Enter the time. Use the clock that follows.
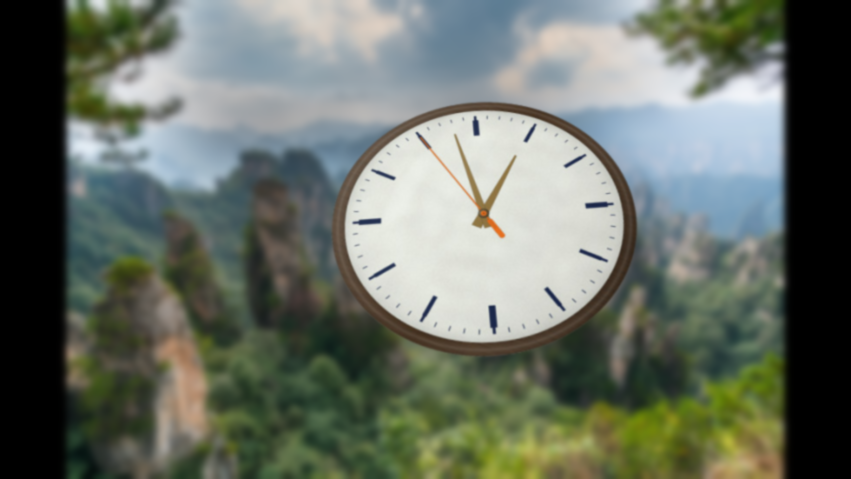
12:57:55
